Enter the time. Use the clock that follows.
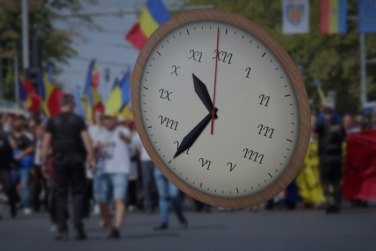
10:34:59
